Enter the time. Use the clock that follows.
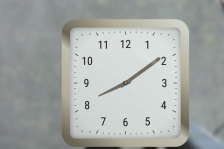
8:09
